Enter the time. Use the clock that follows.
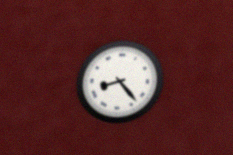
8:23
